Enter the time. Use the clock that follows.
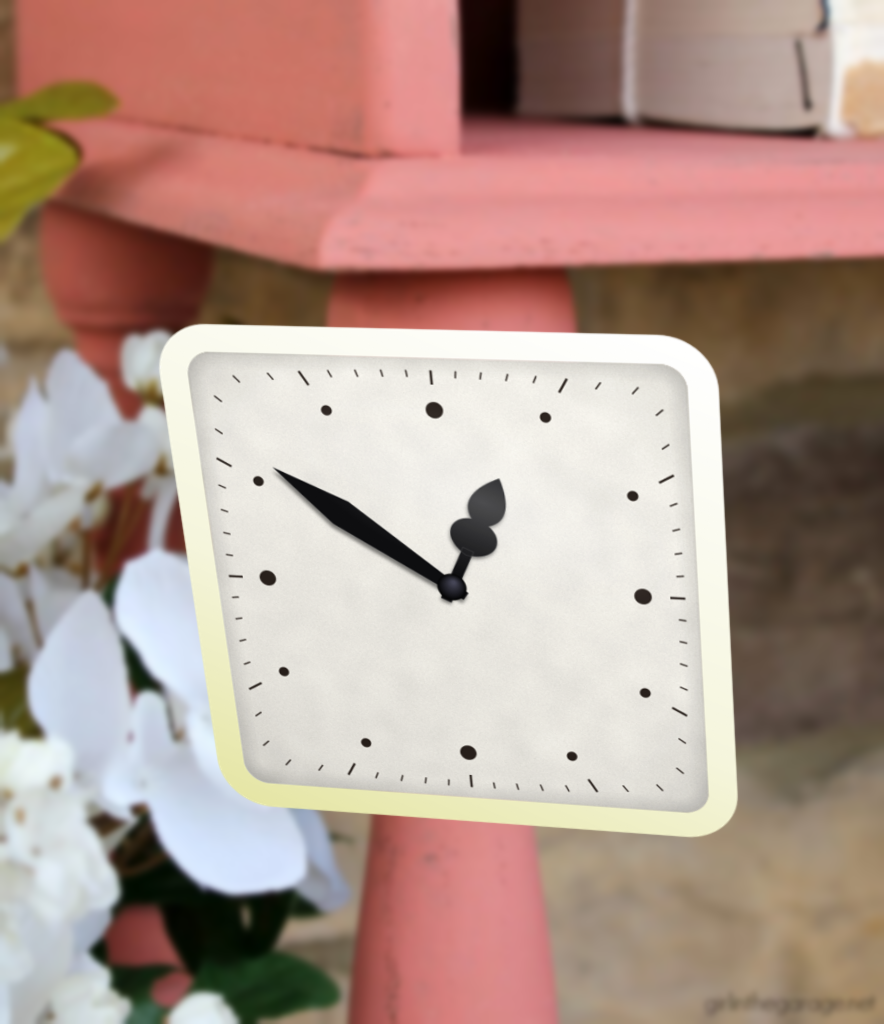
12:51
